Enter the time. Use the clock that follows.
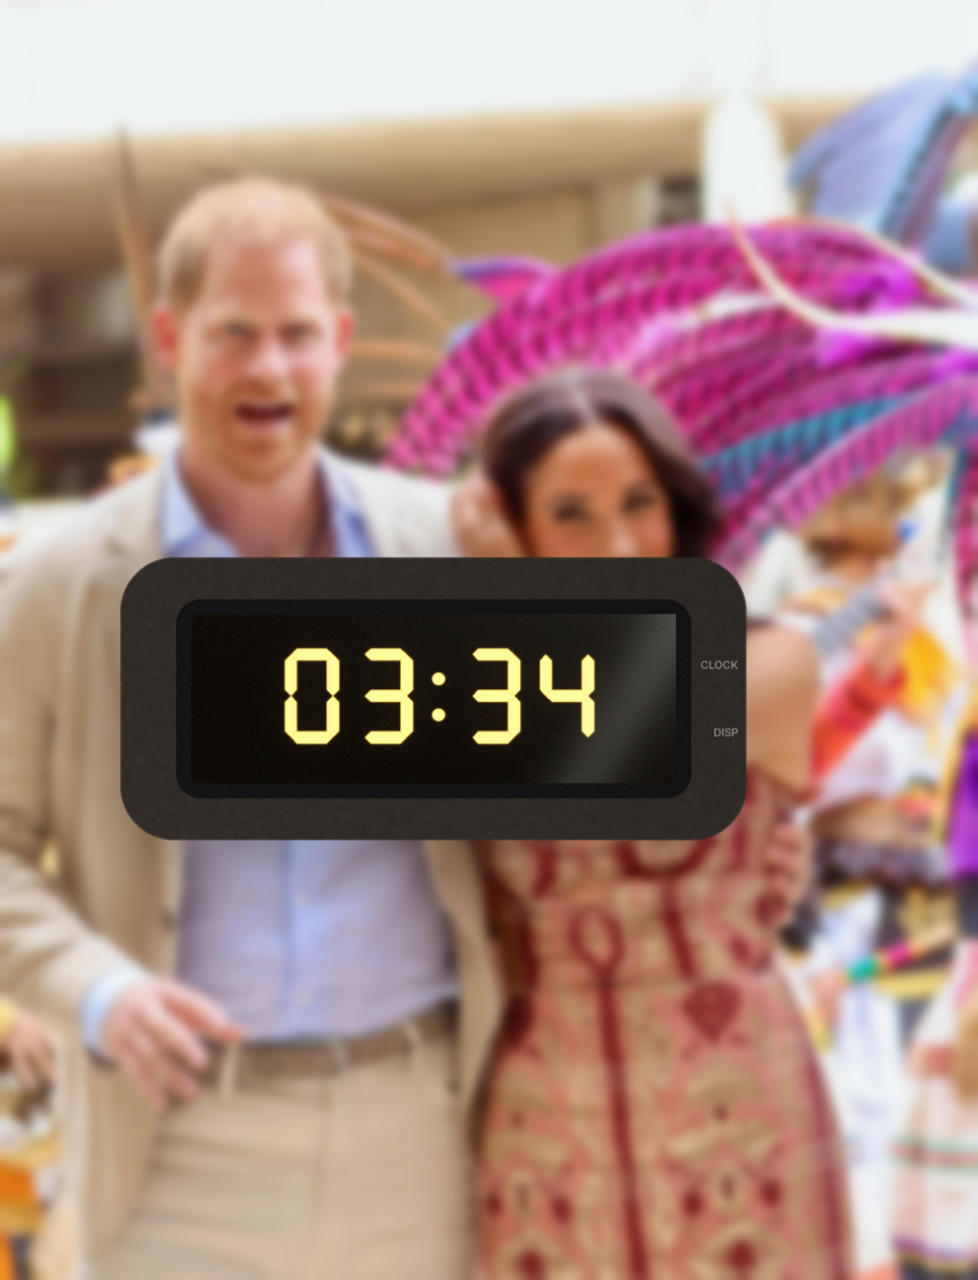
3:34
